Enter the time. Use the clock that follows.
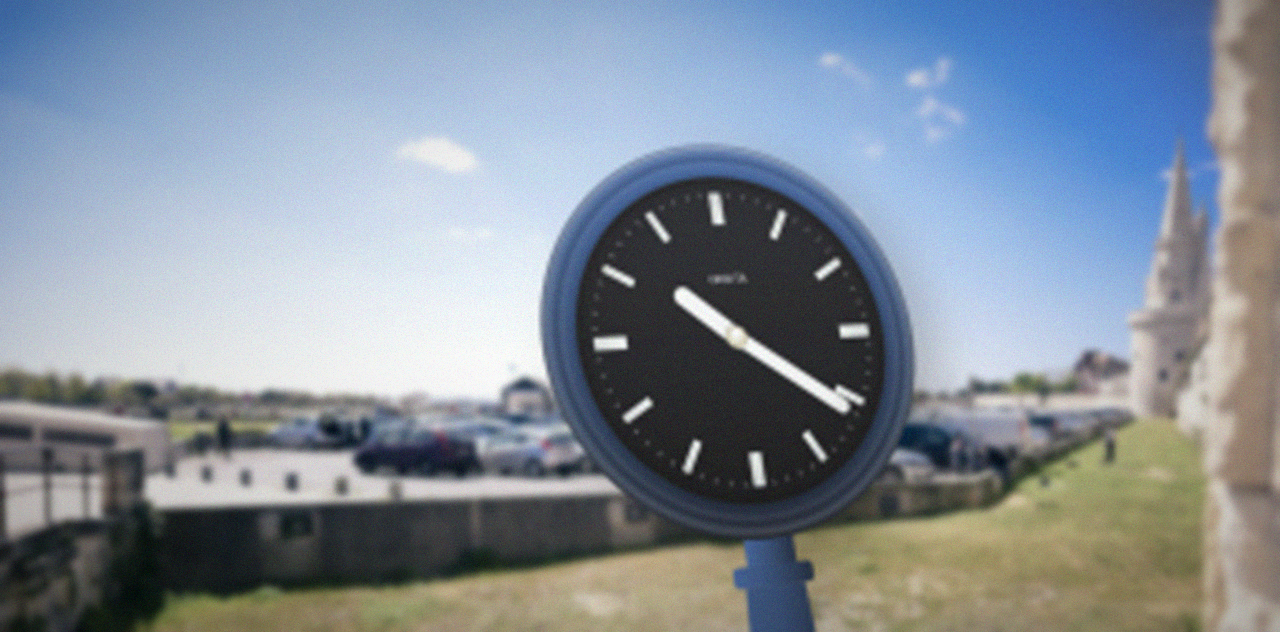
10:21
